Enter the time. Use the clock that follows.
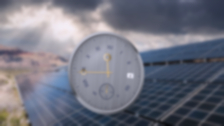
11:44
